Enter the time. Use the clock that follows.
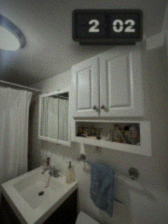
2:02
